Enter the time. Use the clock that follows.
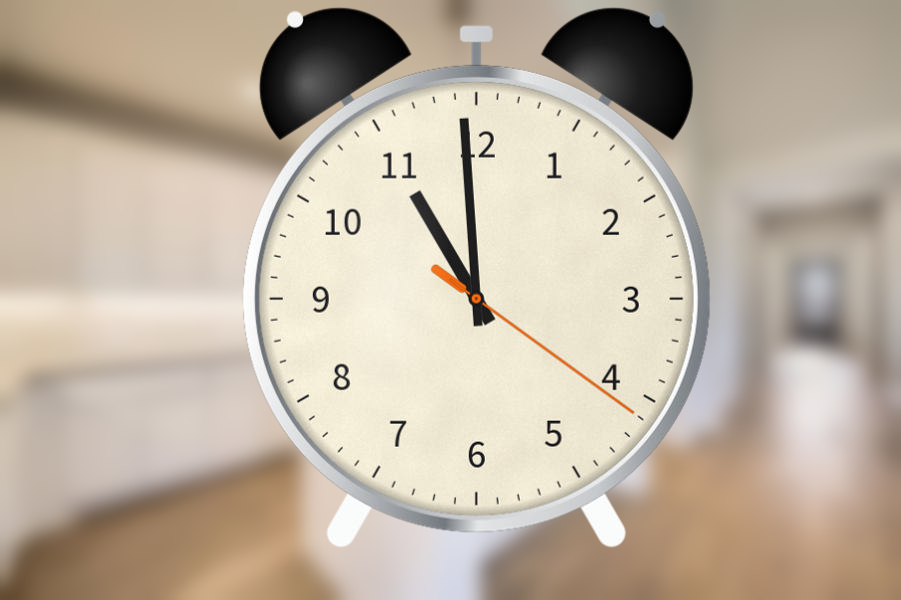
10:59:21
